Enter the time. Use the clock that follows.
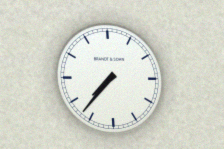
7:37
